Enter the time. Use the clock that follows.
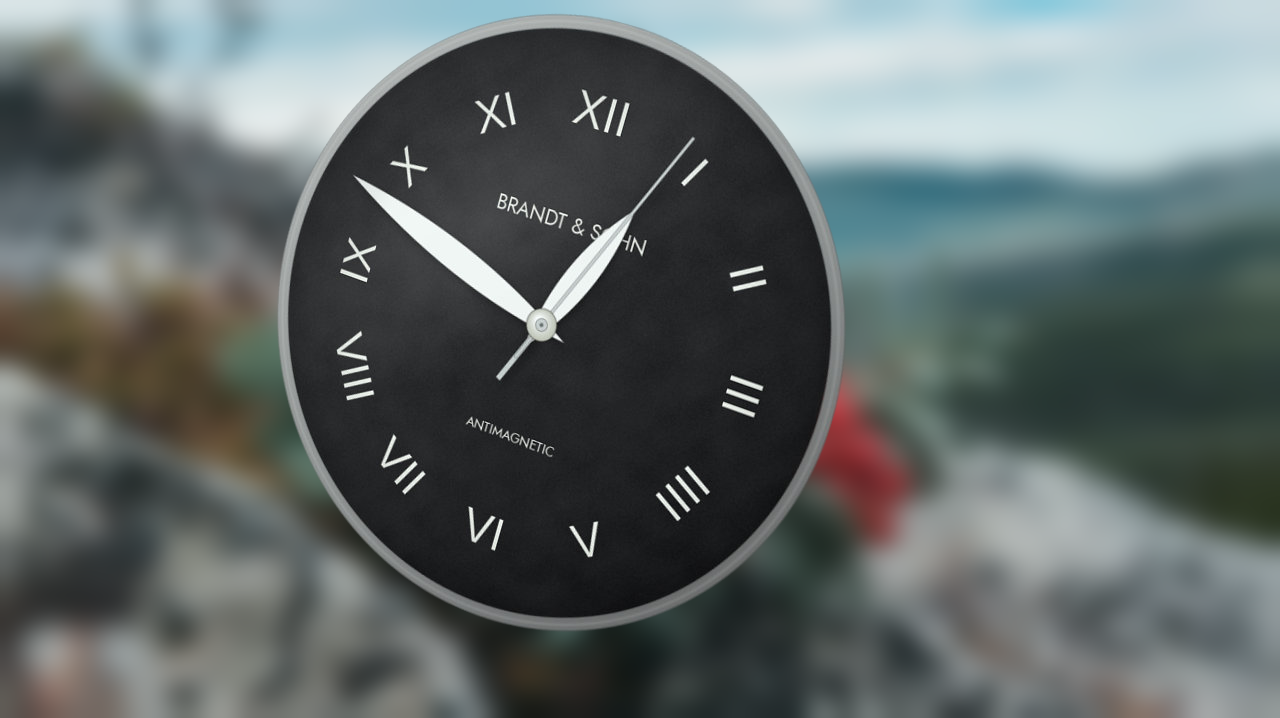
12:48:04
